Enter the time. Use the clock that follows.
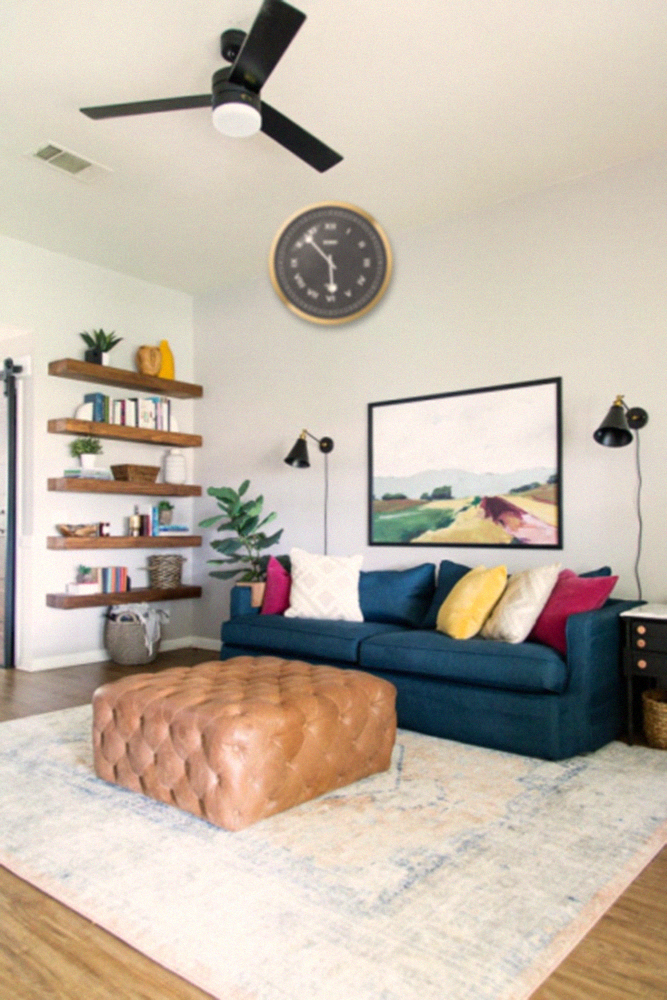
5:53
